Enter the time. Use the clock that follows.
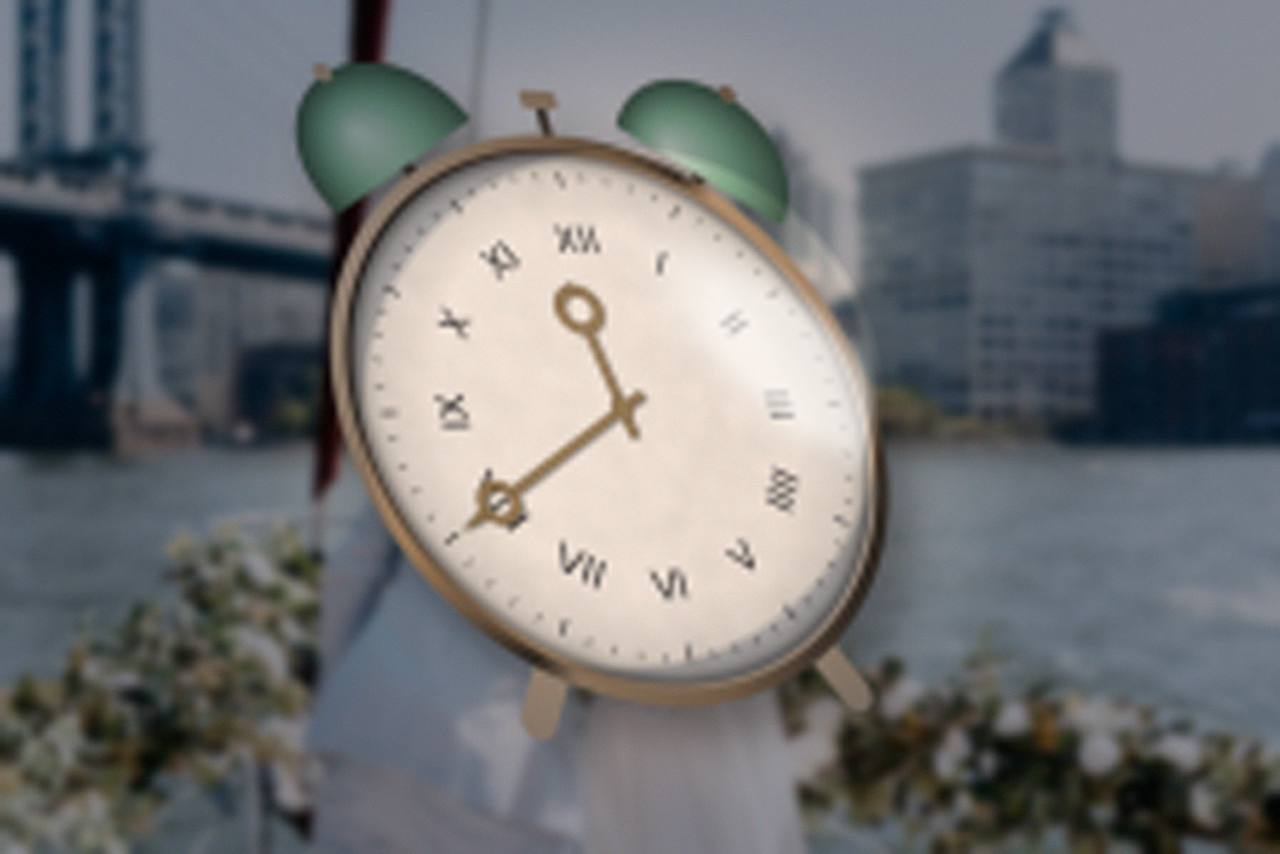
11:40
